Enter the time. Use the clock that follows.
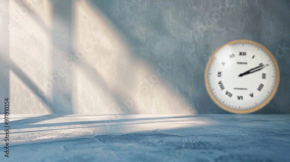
2:11
